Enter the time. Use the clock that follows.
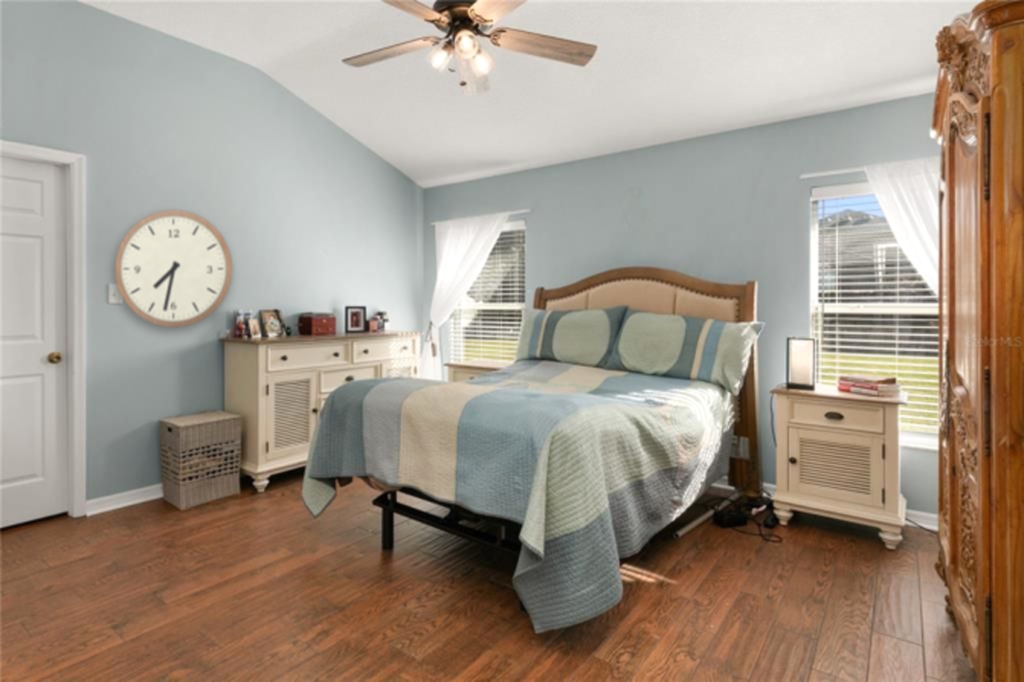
7:32
